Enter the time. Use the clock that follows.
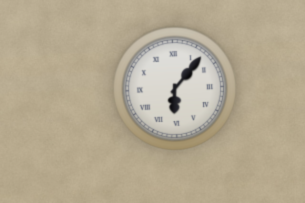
6:07
